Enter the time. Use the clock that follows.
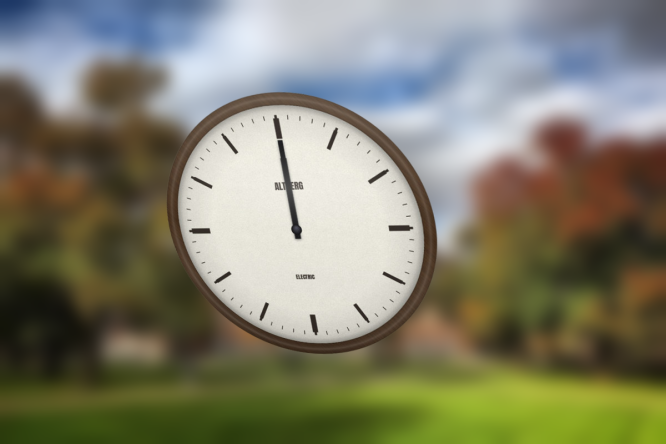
12:00
